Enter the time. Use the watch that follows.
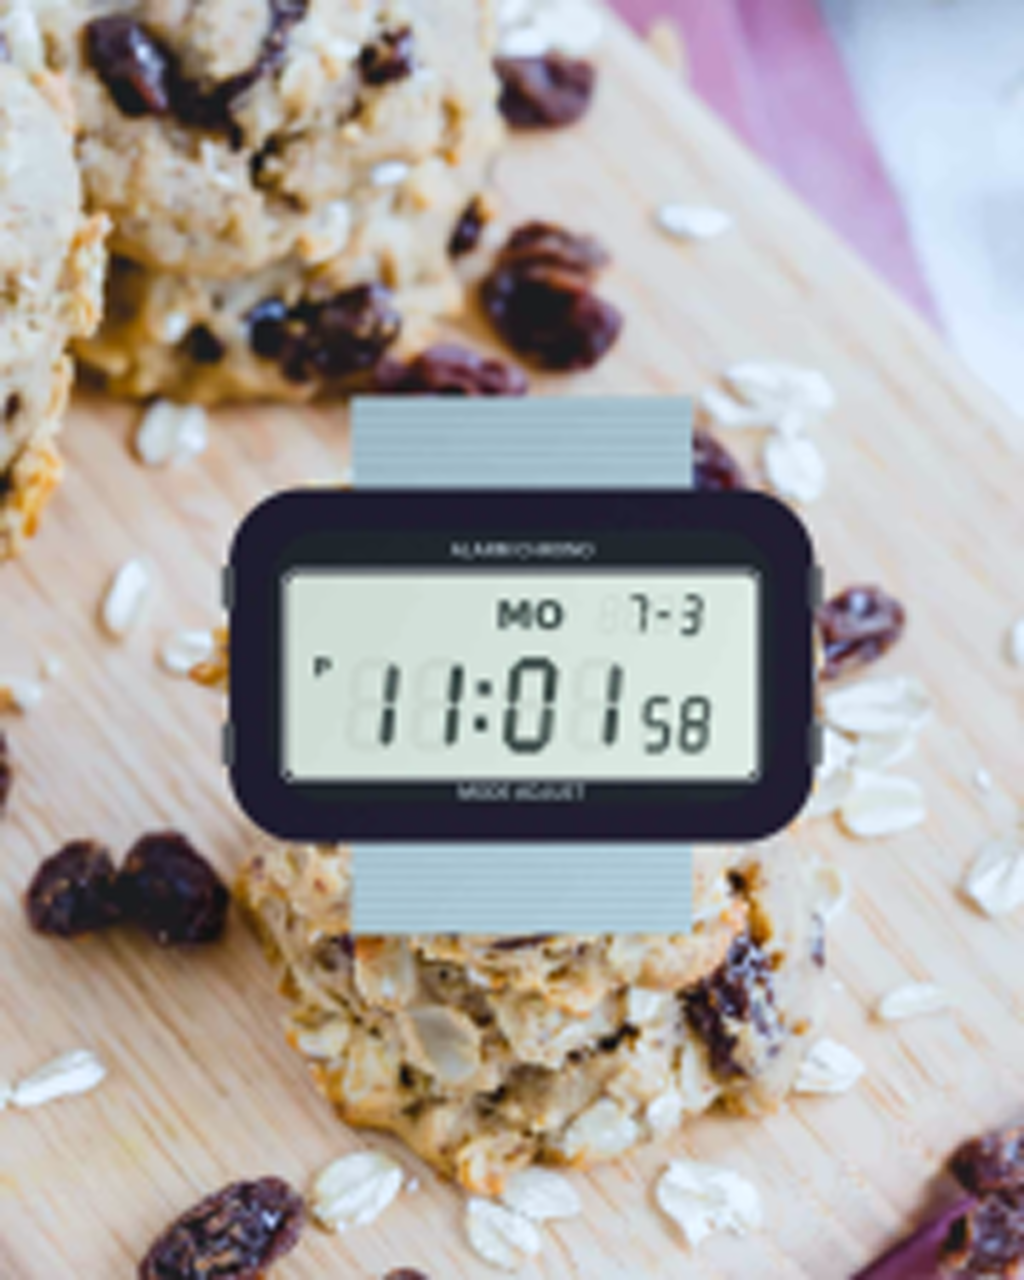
11:01:58
